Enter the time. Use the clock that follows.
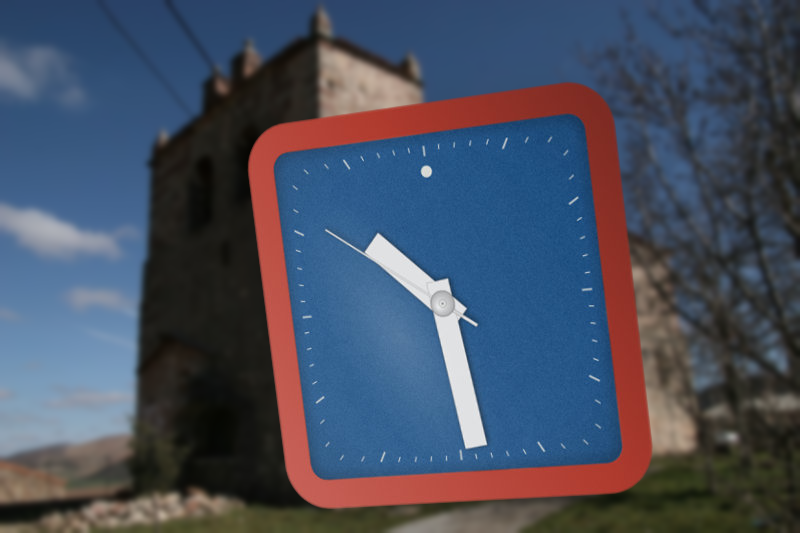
10:28:51
